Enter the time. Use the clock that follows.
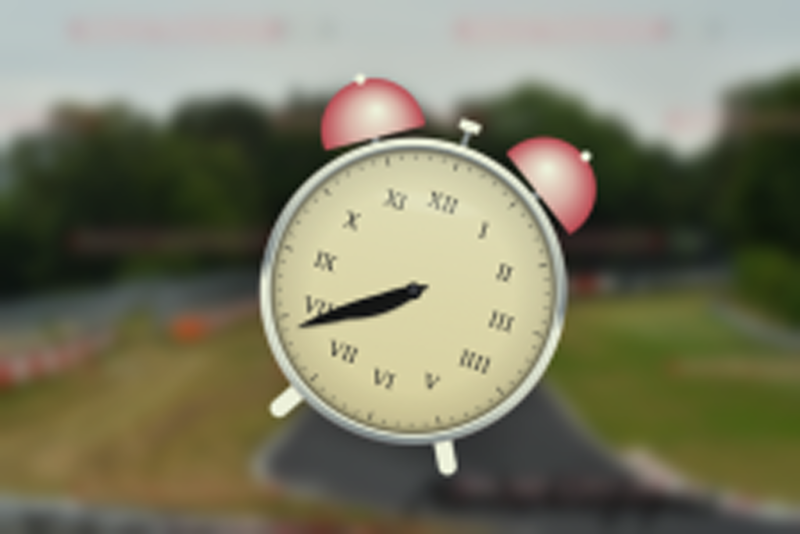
7:39
